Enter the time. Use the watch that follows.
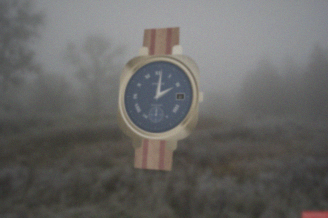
2:01
